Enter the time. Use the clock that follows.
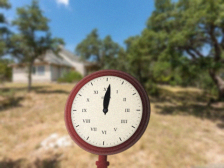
12:01
